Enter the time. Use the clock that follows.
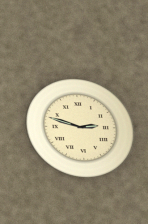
2:48
